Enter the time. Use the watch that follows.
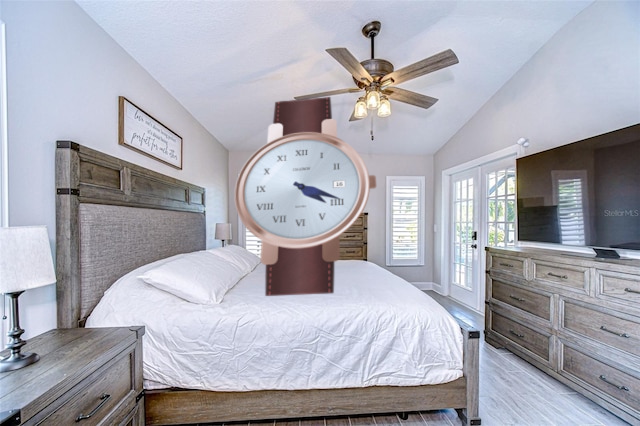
4:19
